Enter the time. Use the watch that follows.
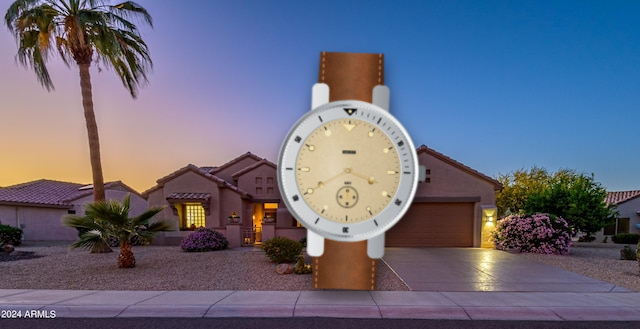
3:40
